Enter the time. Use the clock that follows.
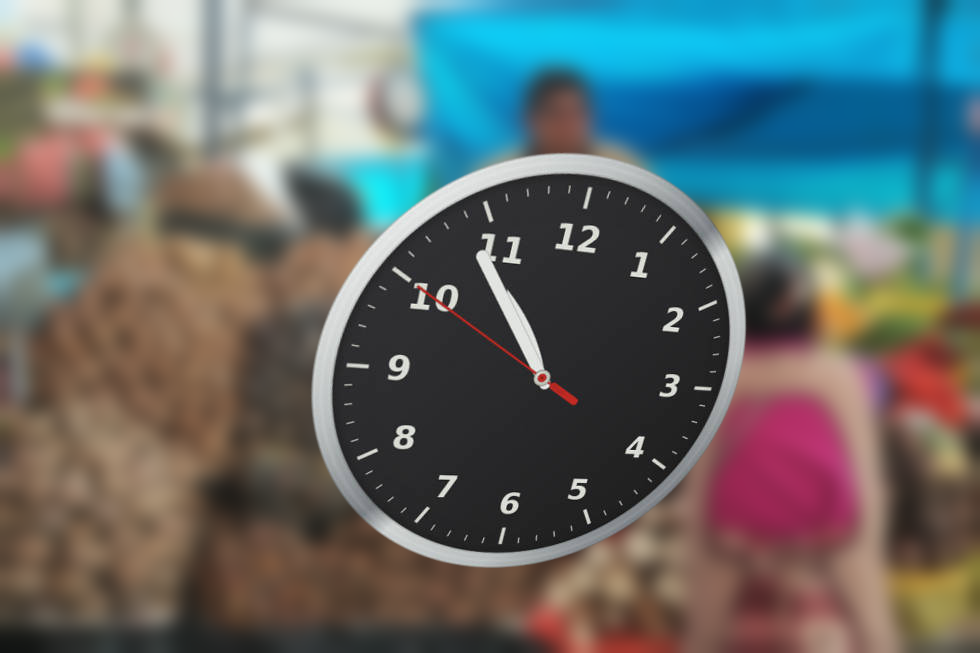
10:53:50
